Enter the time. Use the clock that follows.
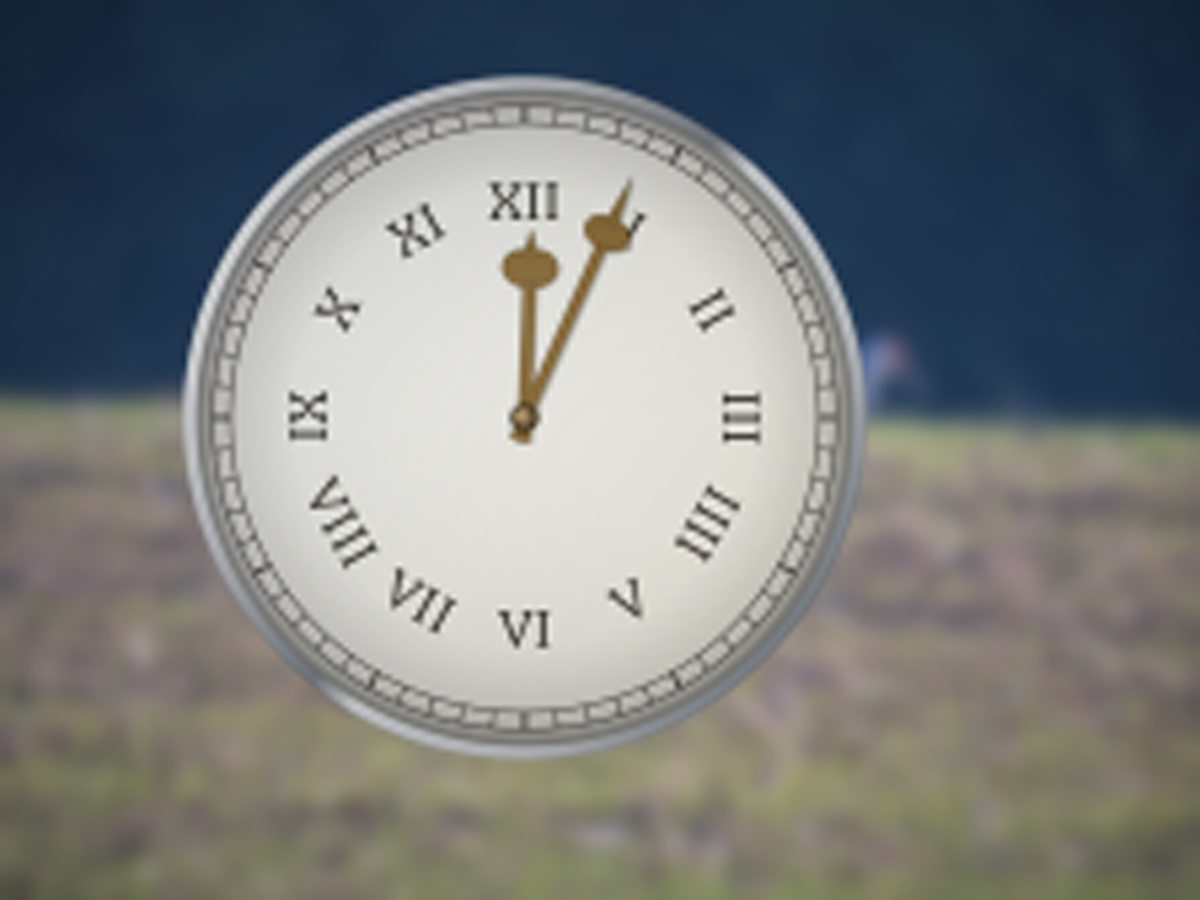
12:04
